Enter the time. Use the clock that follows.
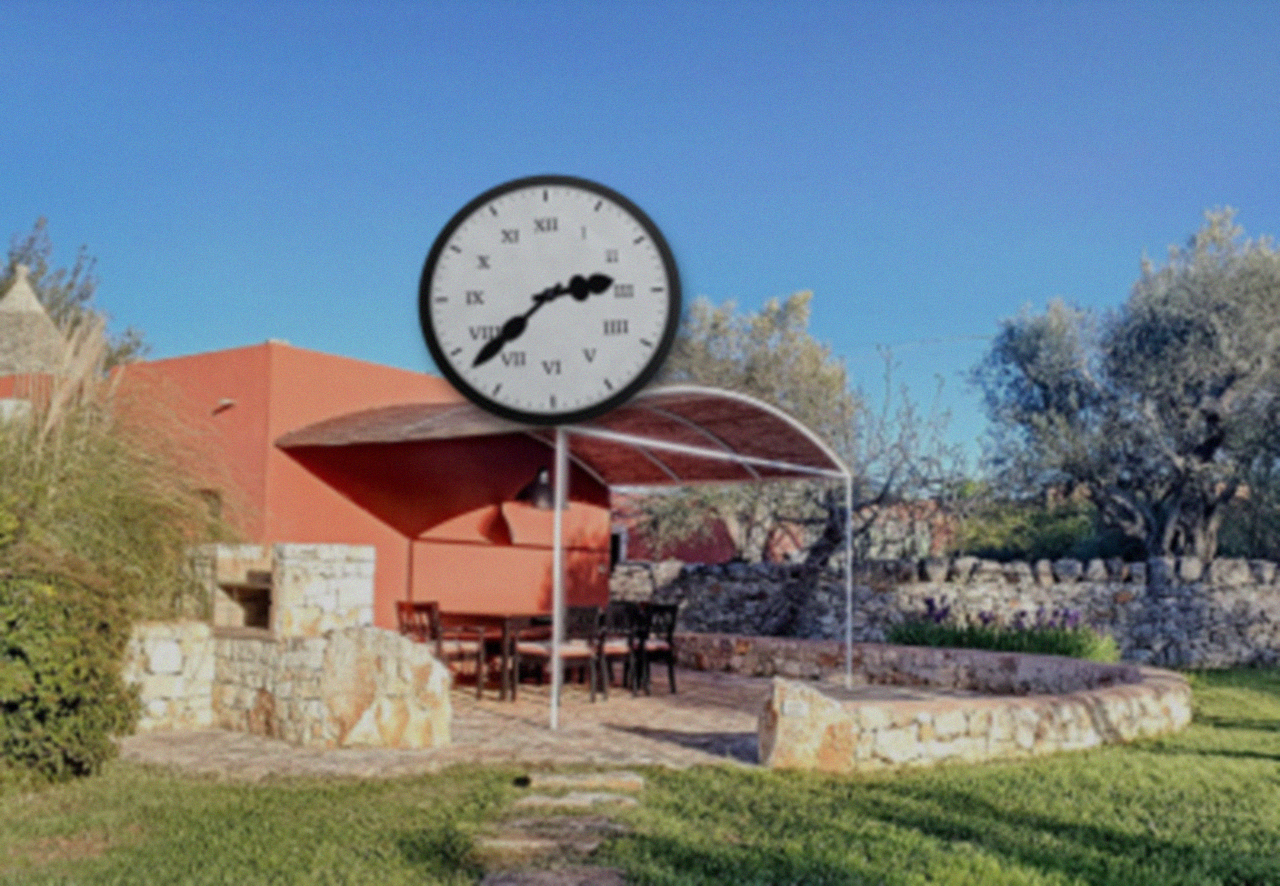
2:38
